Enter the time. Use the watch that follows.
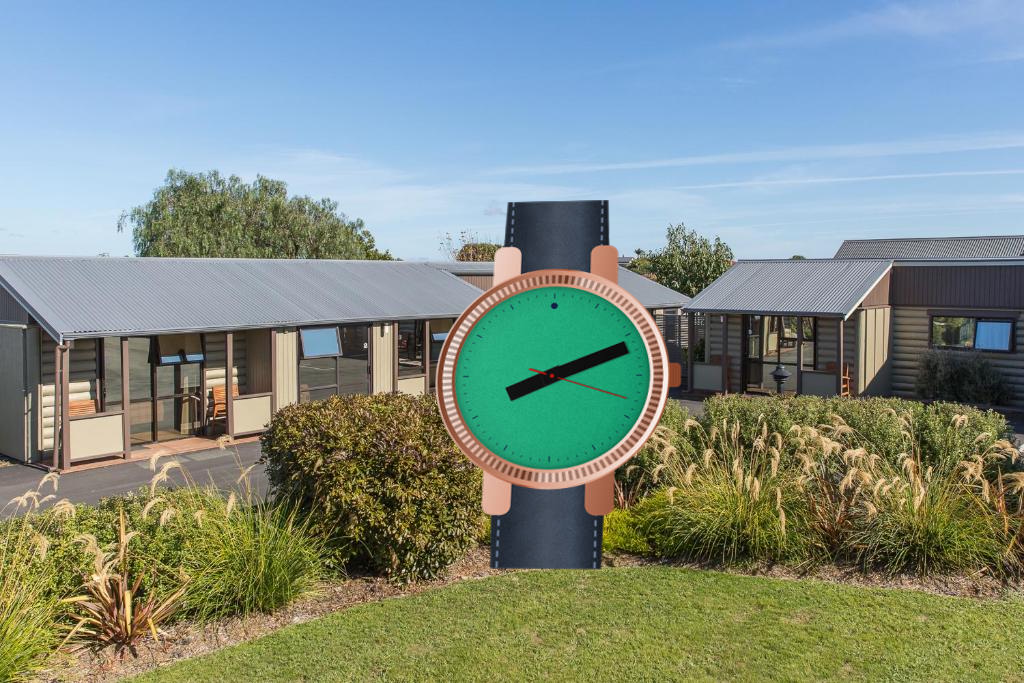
8:11:18
